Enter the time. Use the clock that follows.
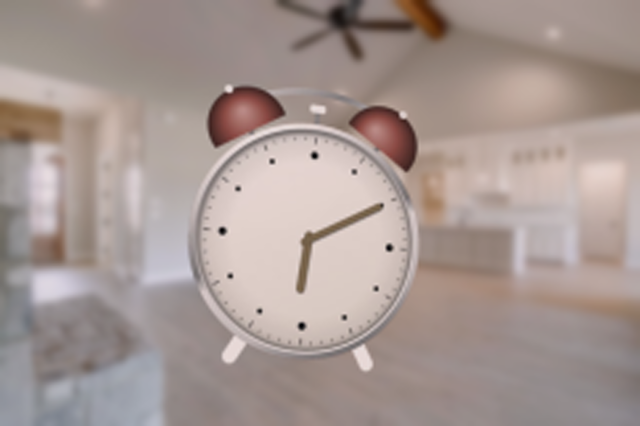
6:10
